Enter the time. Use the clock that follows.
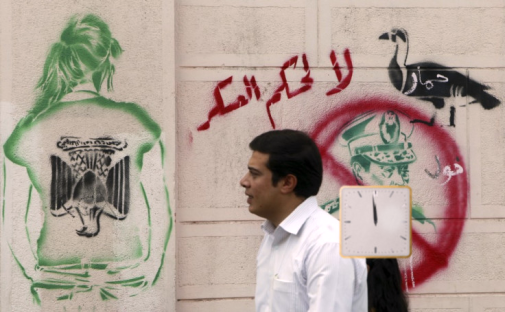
11:59
